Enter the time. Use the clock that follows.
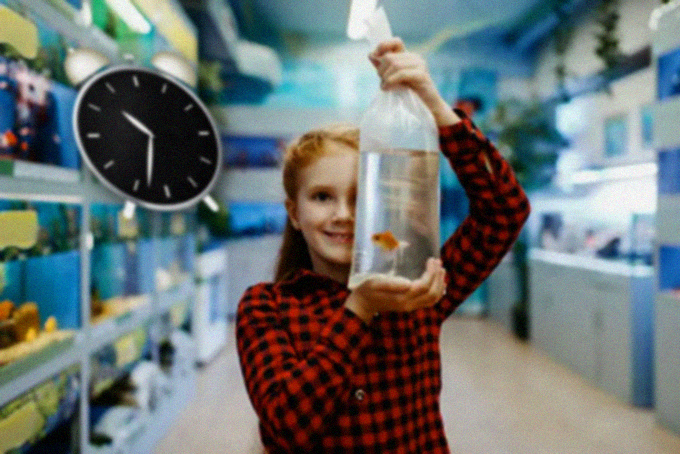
10:33
